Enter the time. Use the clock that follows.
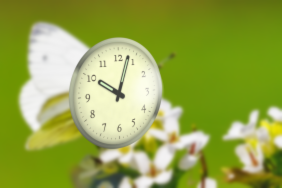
10:03
